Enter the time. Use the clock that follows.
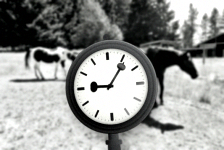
9:06
